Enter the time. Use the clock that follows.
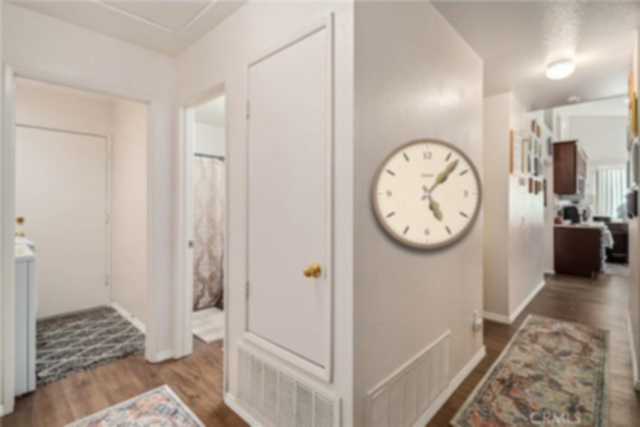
5:07
